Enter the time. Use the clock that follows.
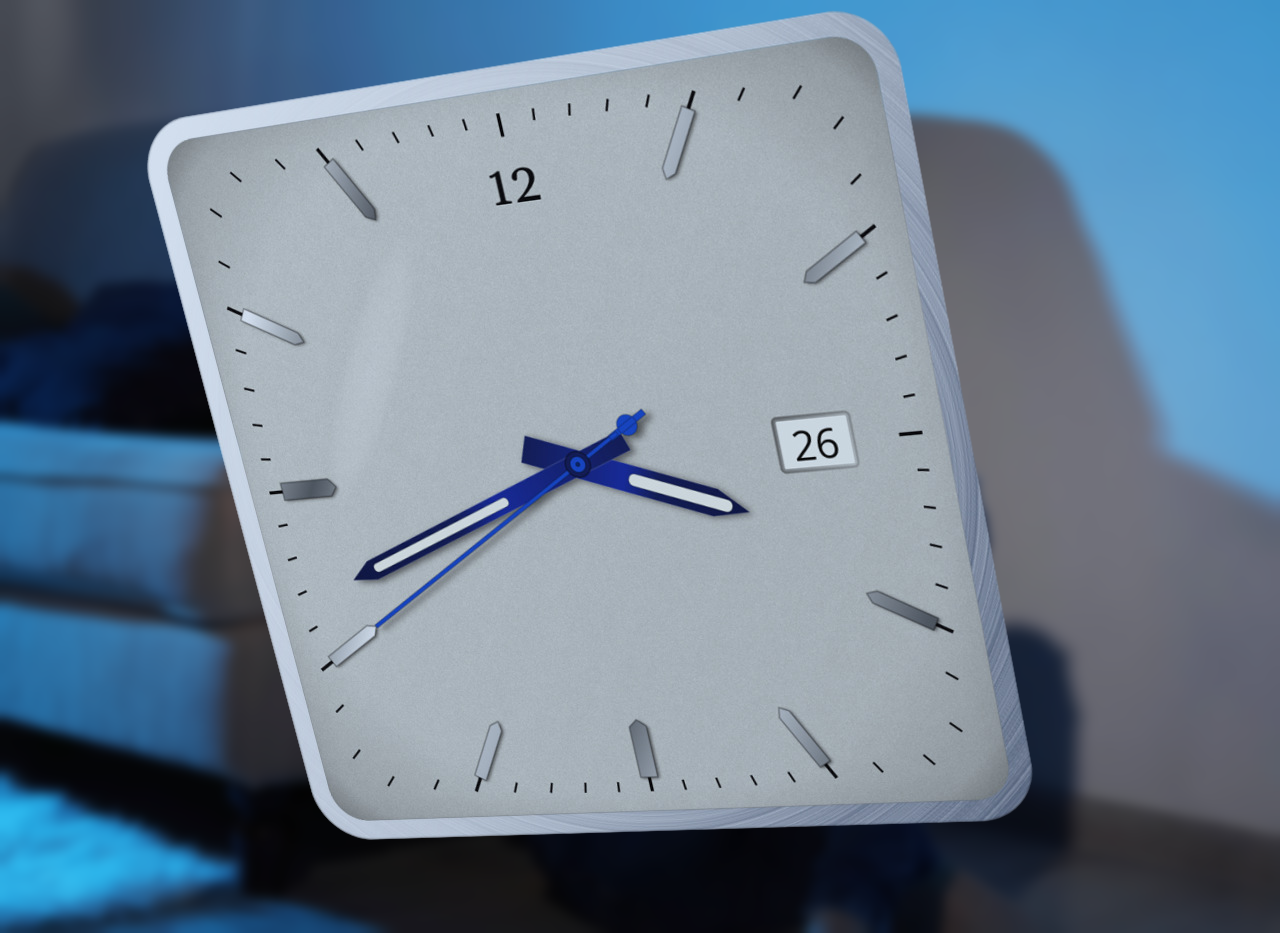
3:41:40
